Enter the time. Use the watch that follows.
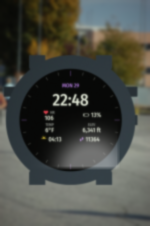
22:48
